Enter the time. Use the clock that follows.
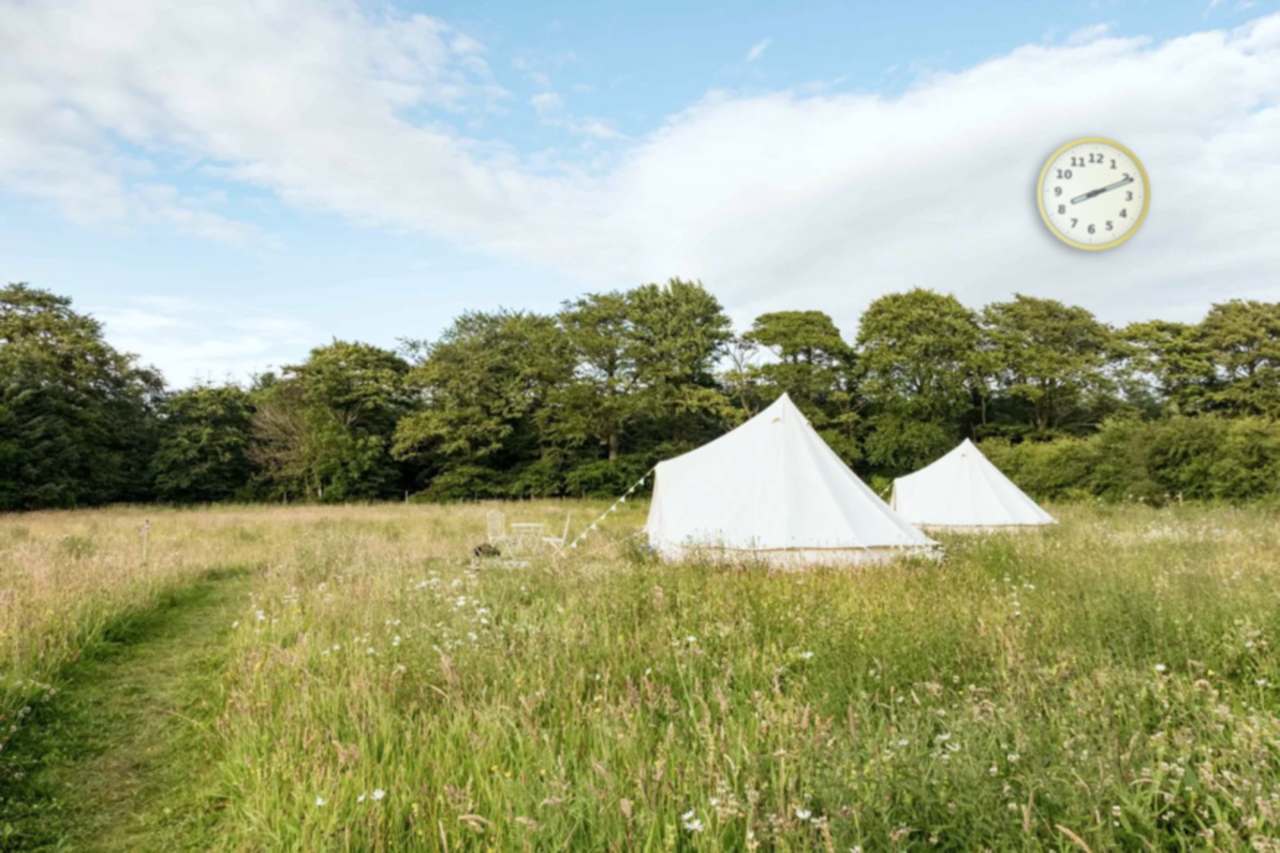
8:11
